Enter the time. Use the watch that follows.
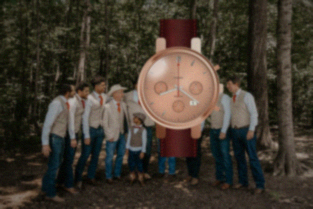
8:21
